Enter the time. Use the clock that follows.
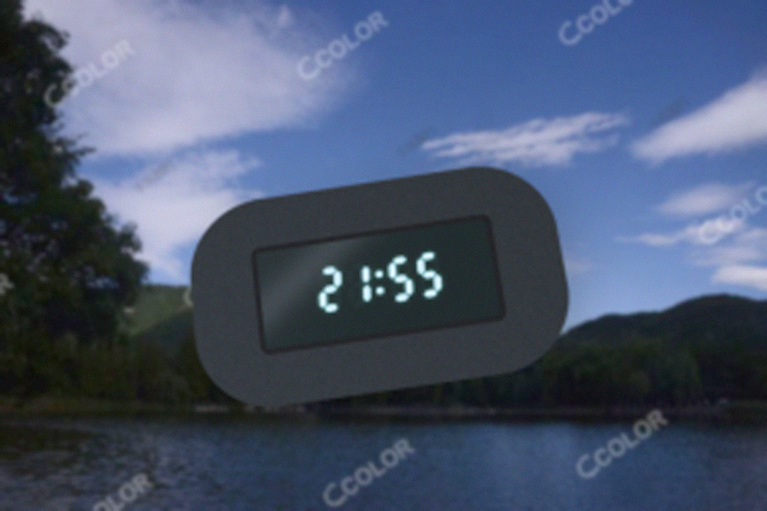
21:55
